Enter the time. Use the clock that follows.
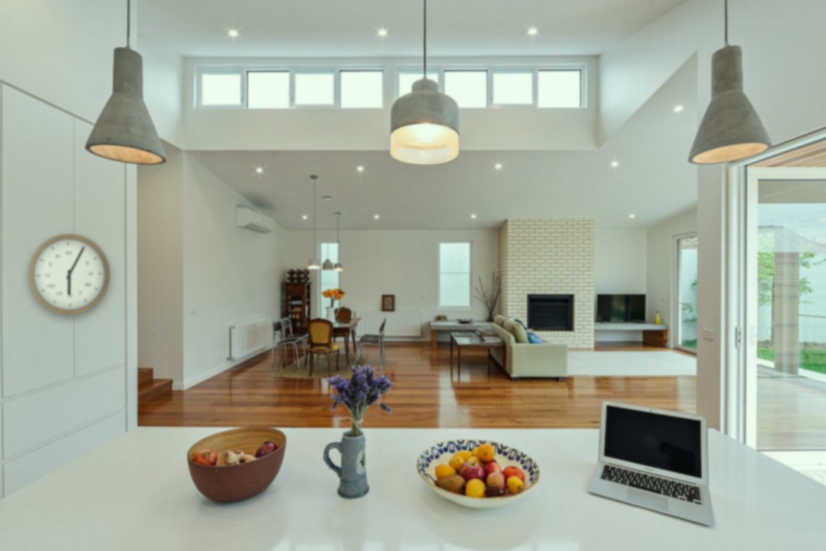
6:05
